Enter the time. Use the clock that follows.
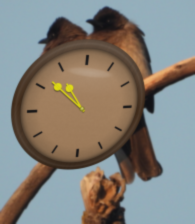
10:52
